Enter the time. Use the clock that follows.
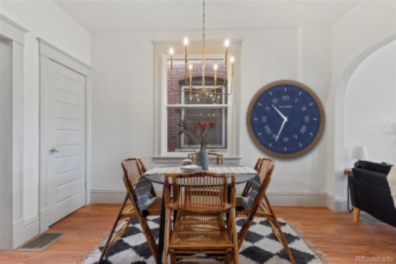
10:34
